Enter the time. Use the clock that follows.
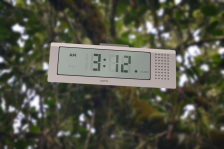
3:12
